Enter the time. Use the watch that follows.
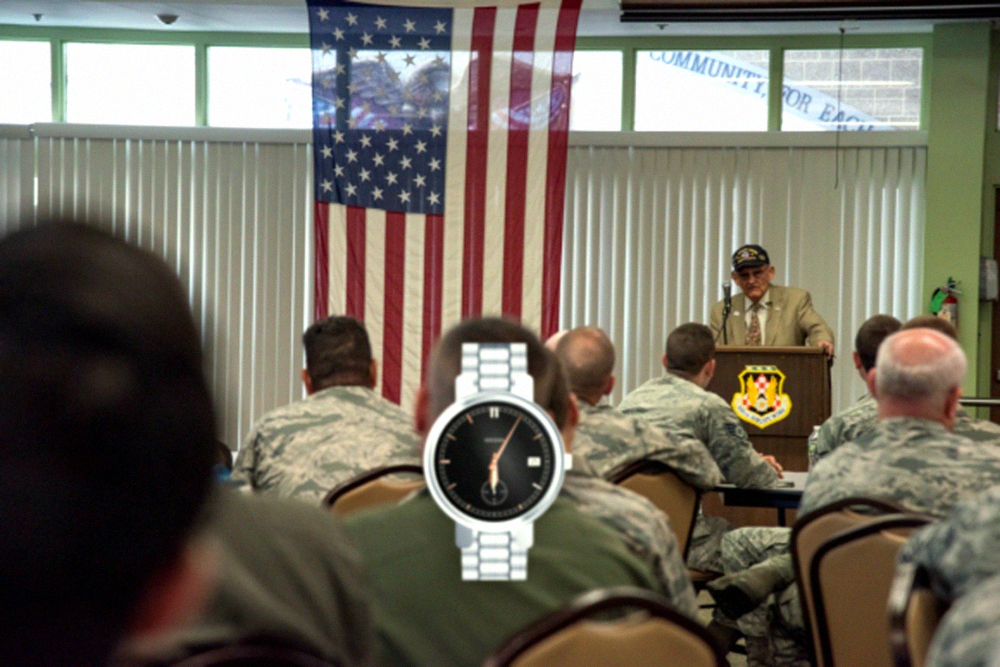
6:05
